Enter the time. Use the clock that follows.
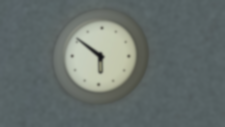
5:51
